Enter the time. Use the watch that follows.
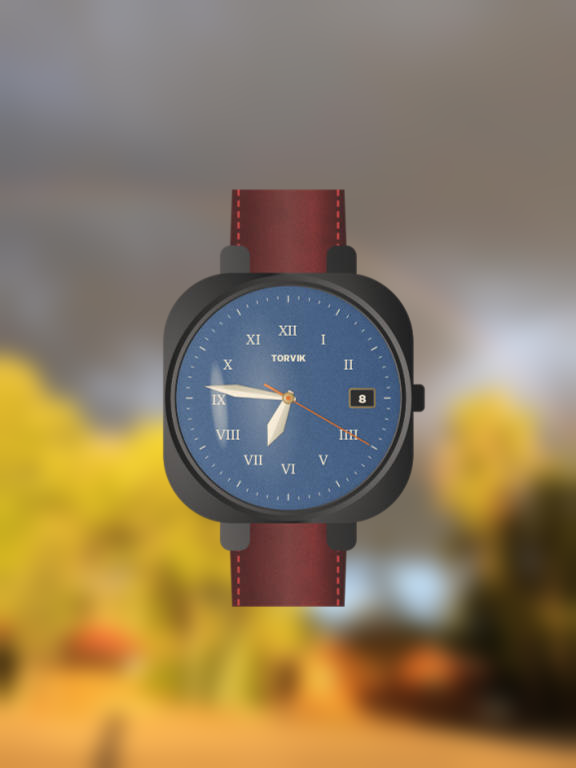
6:46:20
